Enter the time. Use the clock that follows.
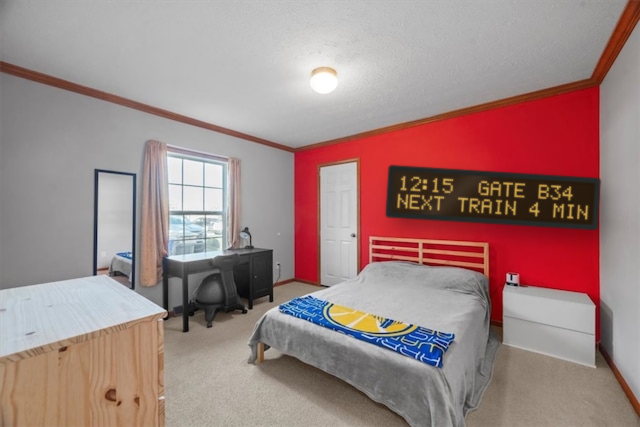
12:15
